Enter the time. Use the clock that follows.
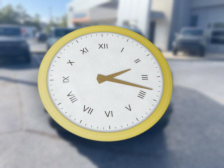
2:18
